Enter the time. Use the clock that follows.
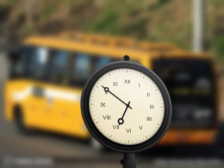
6:51
